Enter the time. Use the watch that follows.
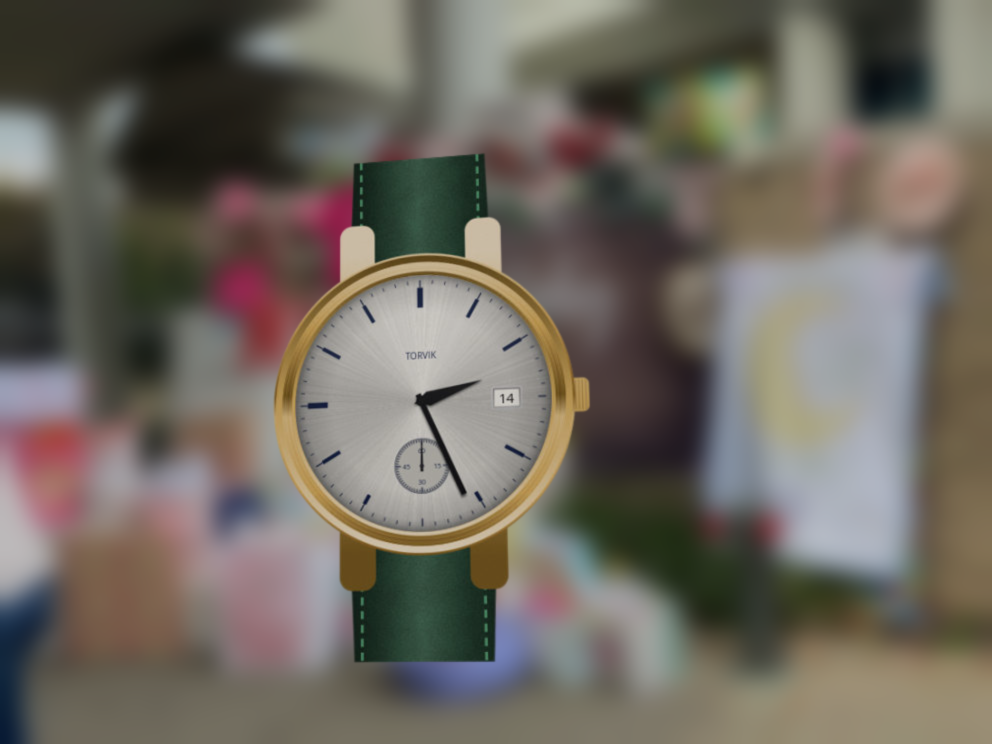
2:26
